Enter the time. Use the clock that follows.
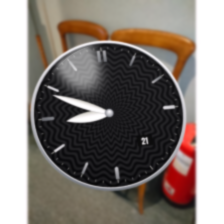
8:49
